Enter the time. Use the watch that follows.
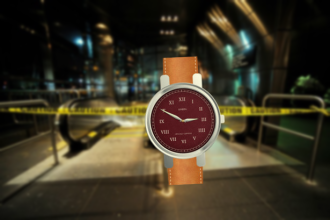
2:50
